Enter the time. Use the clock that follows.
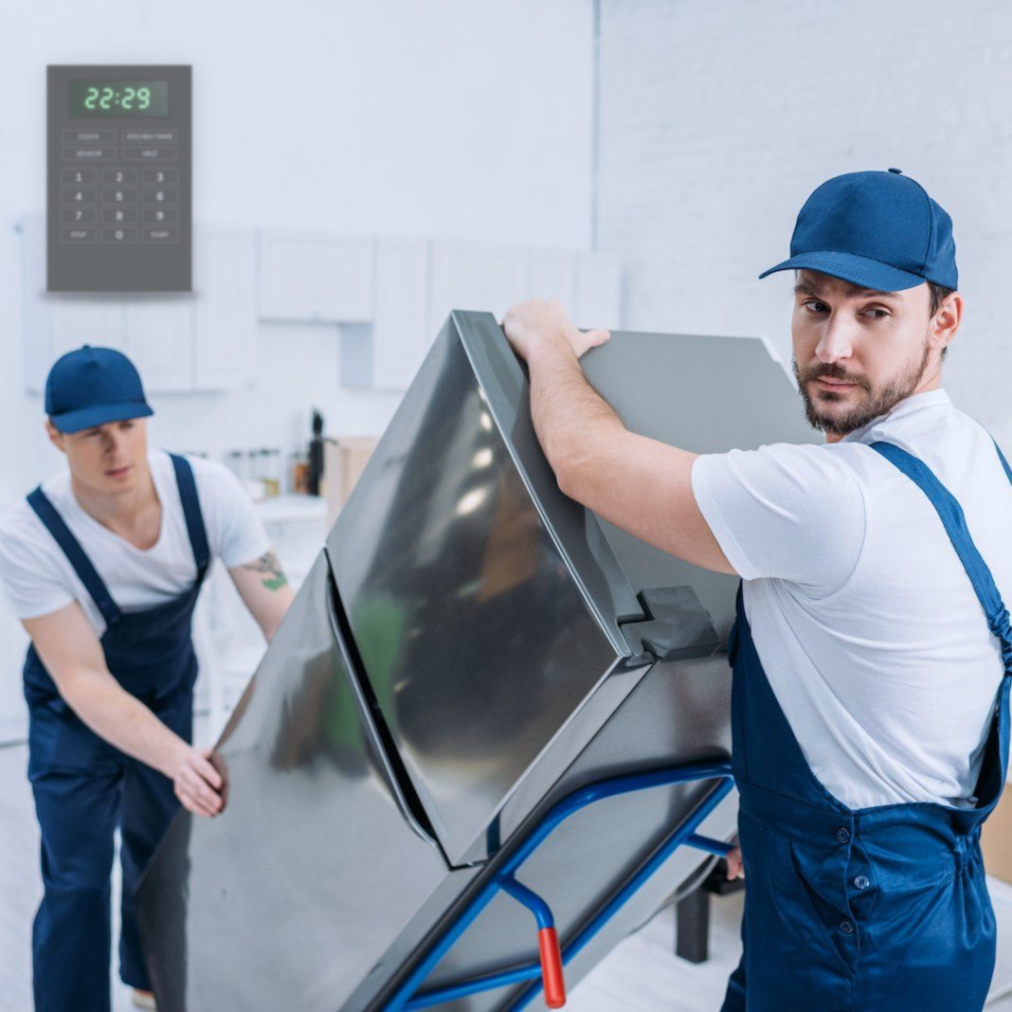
22:29
